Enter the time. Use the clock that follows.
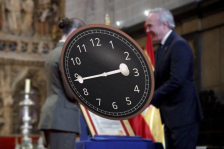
2:44
